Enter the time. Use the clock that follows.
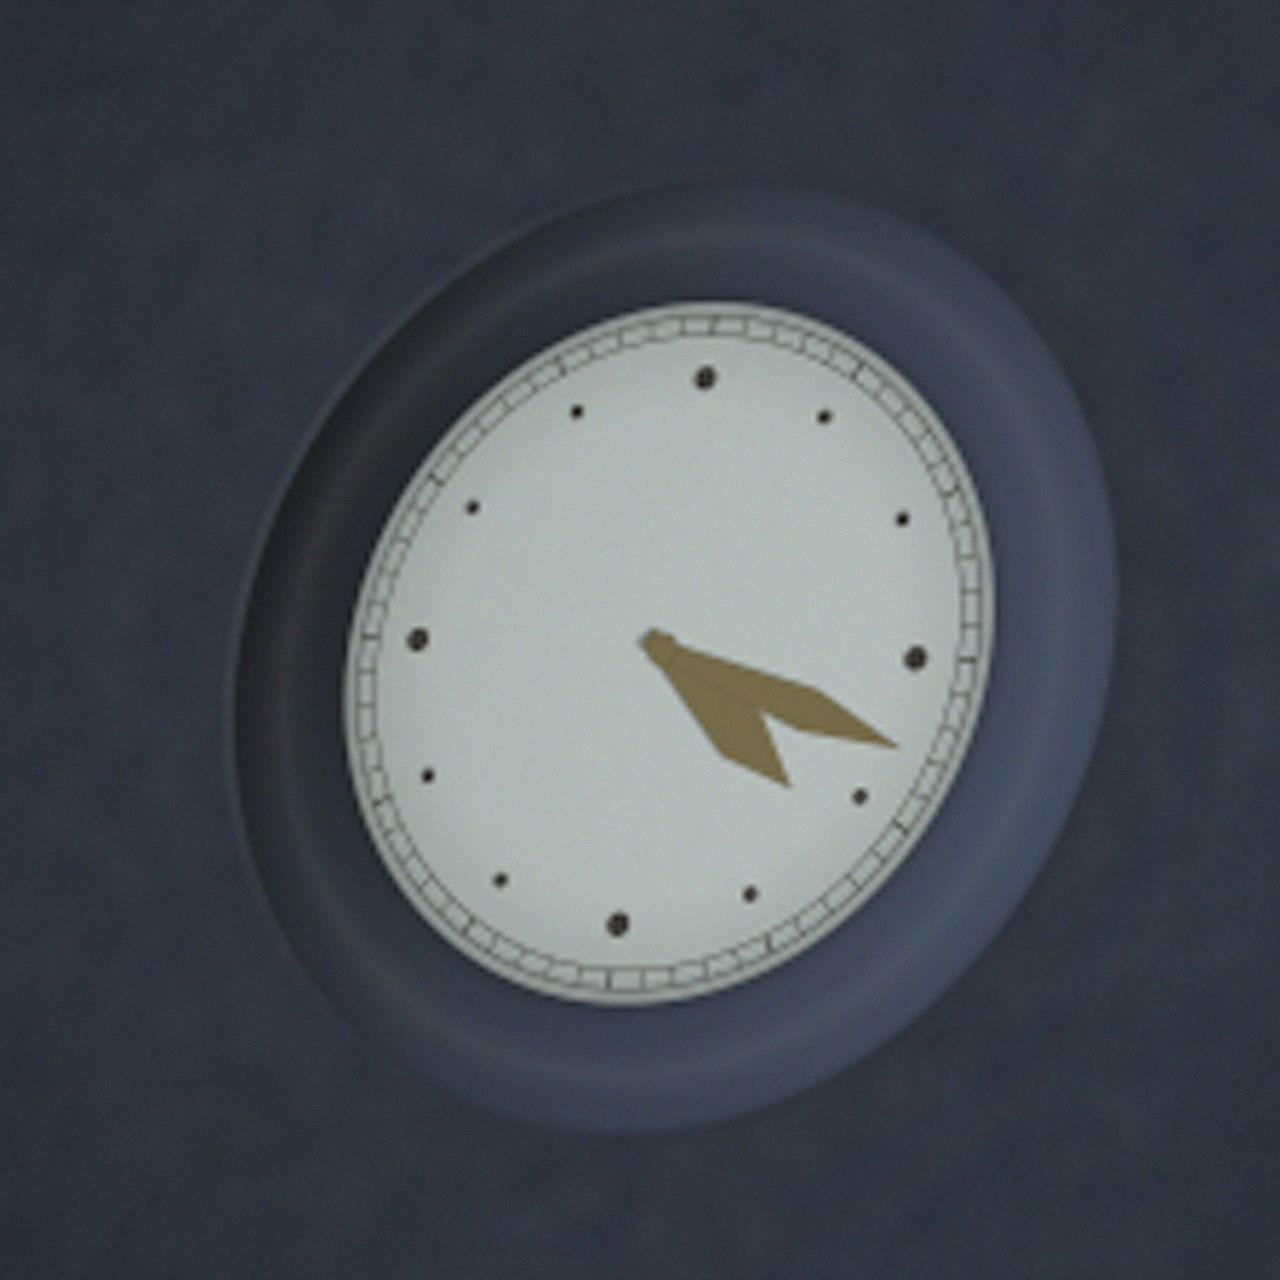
4:18
